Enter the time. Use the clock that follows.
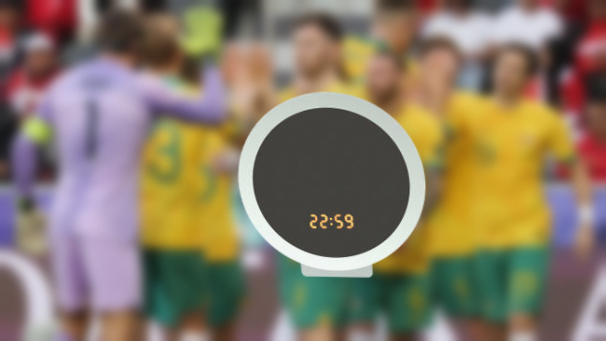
22:59
